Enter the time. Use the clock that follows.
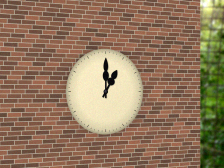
1:00
